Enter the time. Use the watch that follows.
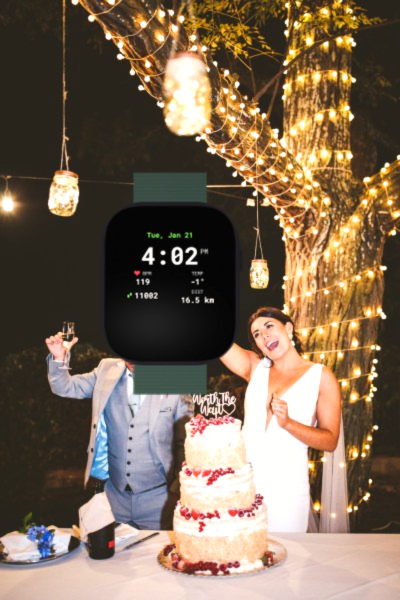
4:02
